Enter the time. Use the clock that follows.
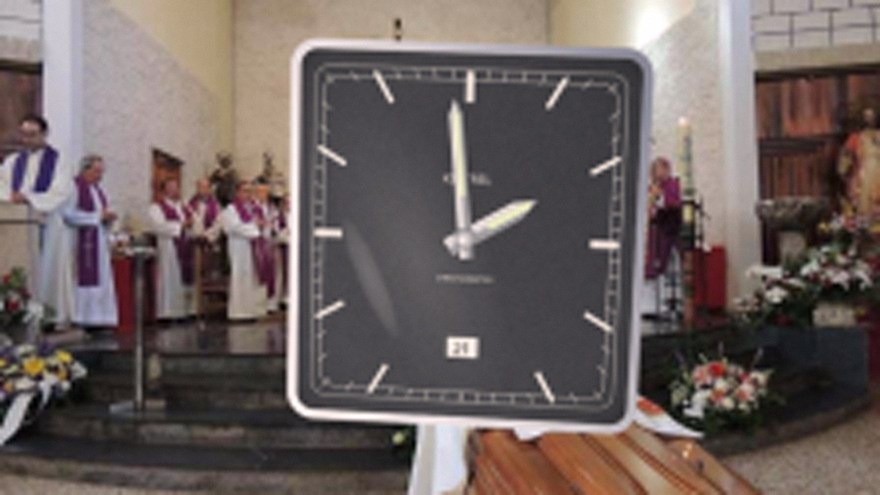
1:59
